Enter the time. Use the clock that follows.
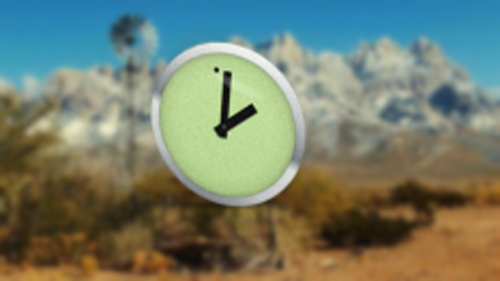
2:02
